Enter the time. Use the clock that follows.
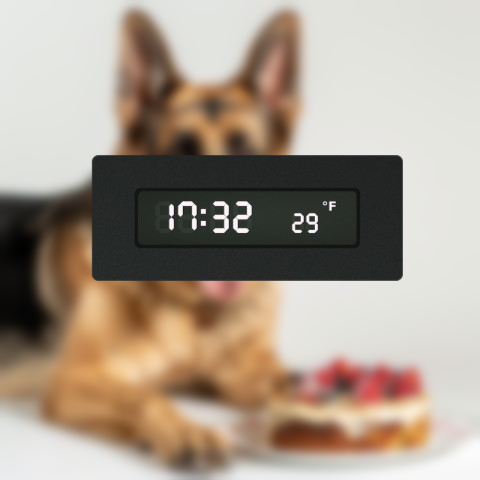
17:32
